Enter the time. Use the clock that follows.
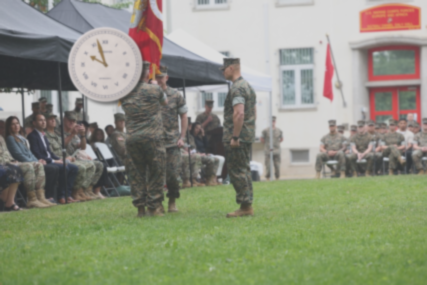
9:57
